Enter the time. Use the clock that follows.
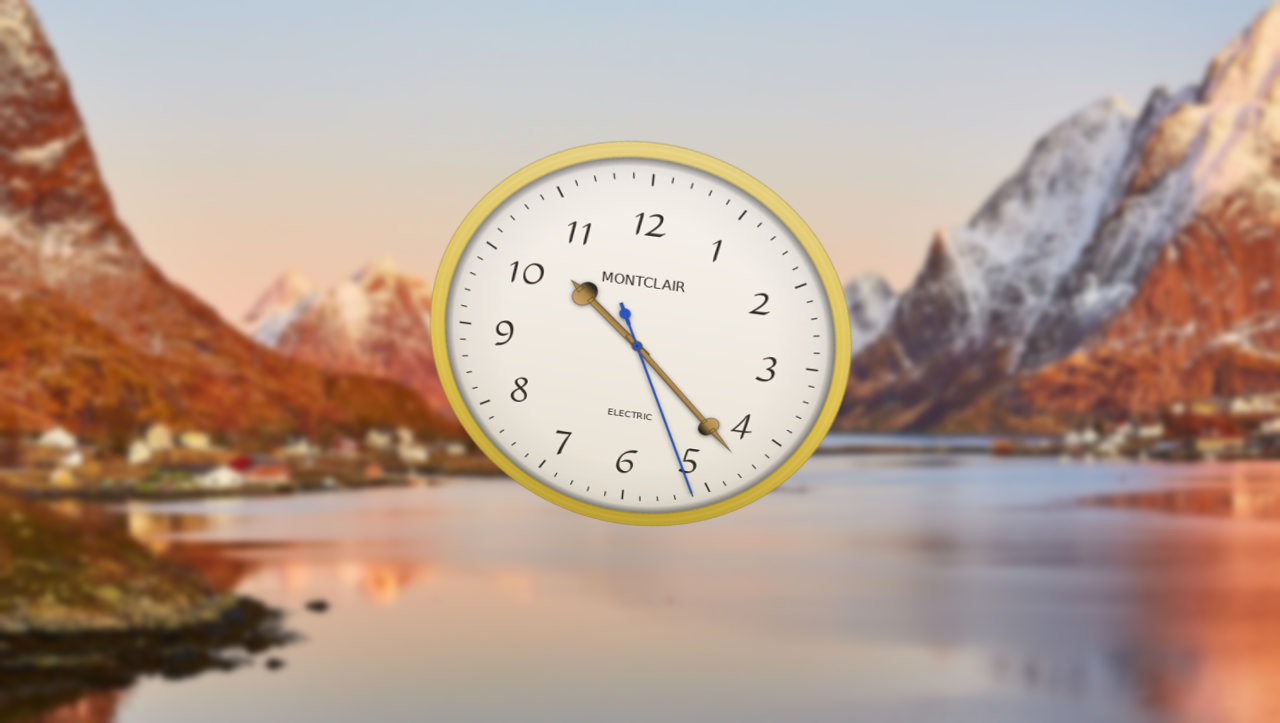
10:22:26
